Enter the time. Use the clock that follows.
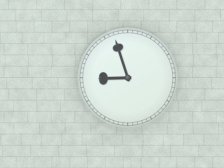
8:57
